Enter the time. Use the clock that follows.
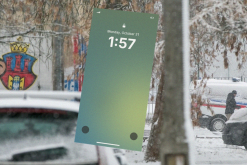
1:57
